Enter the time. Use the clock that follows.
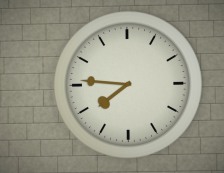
7:46
